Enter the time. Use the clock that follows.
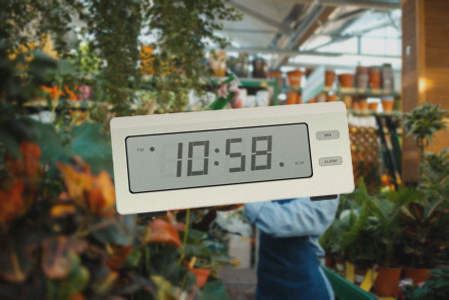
10:58
